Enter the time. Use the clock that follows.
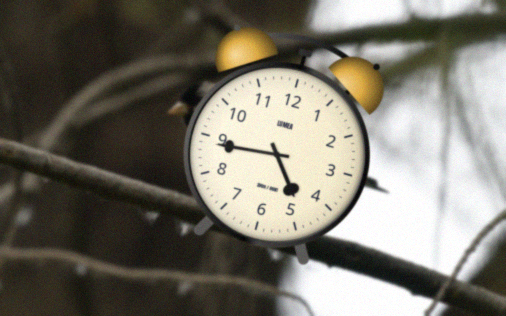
4:44
